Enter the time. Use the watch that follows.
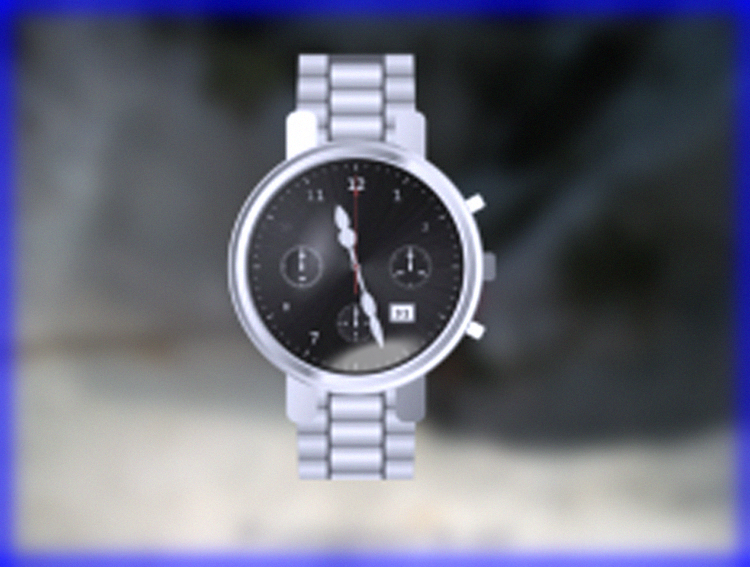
11:27
